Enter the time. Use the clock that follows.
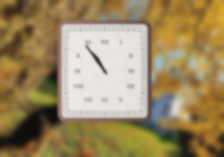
10:54
